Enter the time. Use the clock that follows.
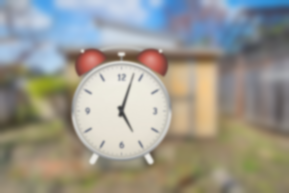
5:03
